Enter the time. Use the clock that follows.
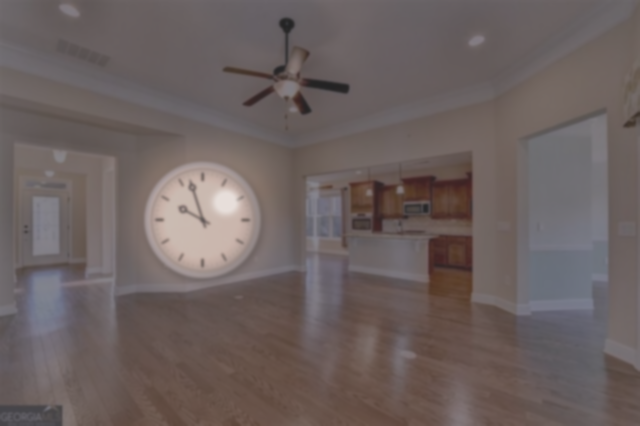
9:57
